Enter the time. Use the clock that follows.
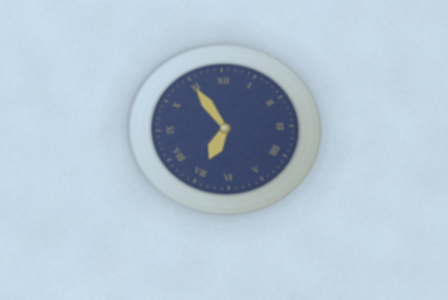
6:55
